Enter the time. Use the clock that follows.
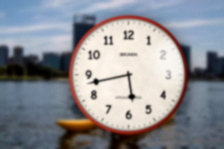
5:43
